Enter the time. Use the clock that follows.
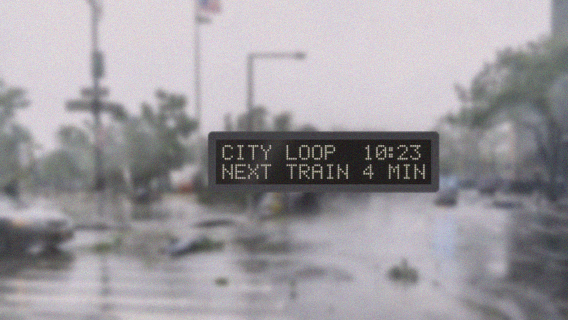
10:23
